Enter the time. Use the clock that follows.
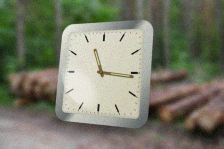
11:16
